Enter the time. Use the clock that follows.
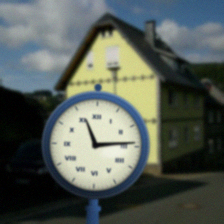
11:14
